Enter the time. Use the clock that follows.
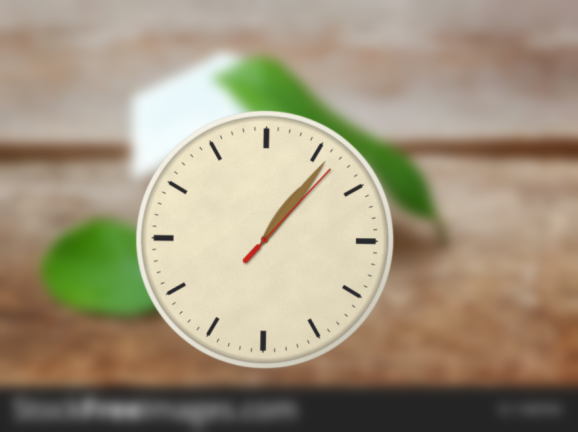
1:06:07
